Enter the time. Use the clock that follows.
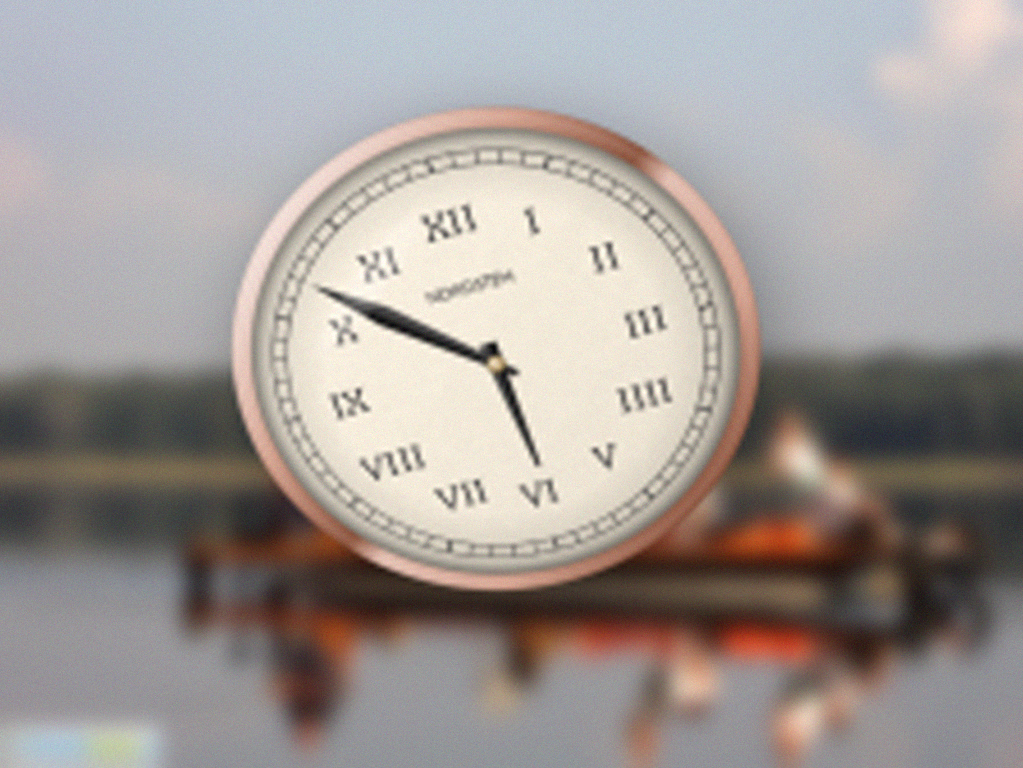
5:52
